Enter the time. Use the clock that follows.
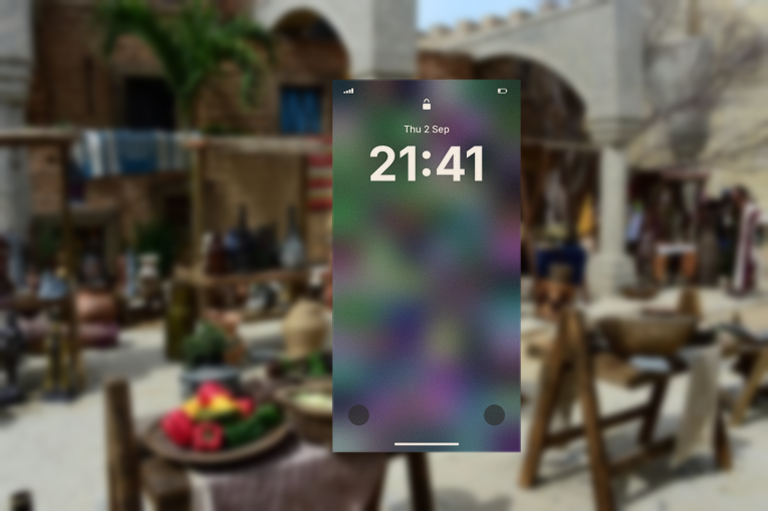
21:41
